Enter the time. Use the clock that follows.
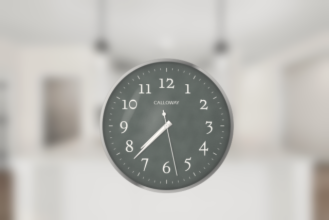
7:37:28
